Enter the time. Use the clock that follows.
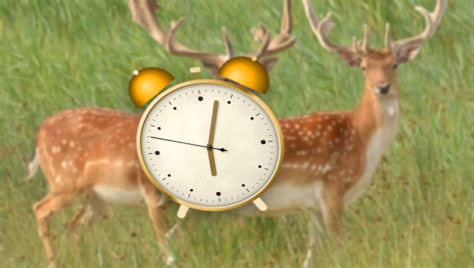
6:02:48
